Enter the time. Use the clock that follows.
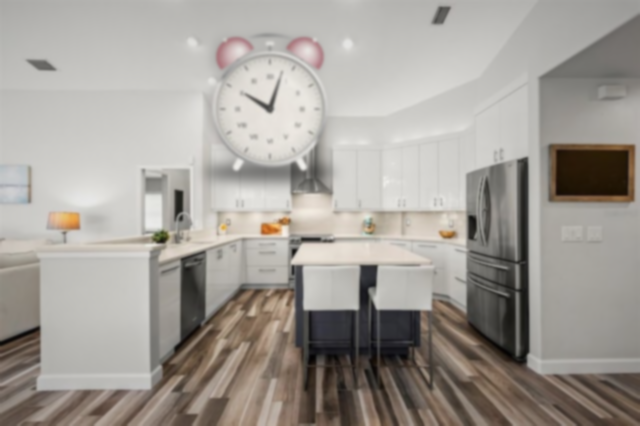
10:03
